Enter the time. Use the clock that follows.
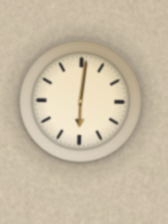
6:01
